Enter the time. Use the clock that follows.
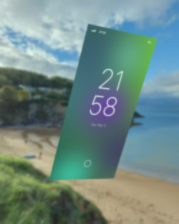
21:58
